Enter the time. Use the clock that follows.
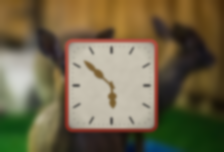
5:52
